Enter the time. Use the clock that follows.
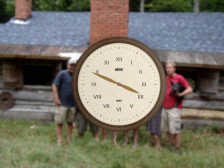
3:49
